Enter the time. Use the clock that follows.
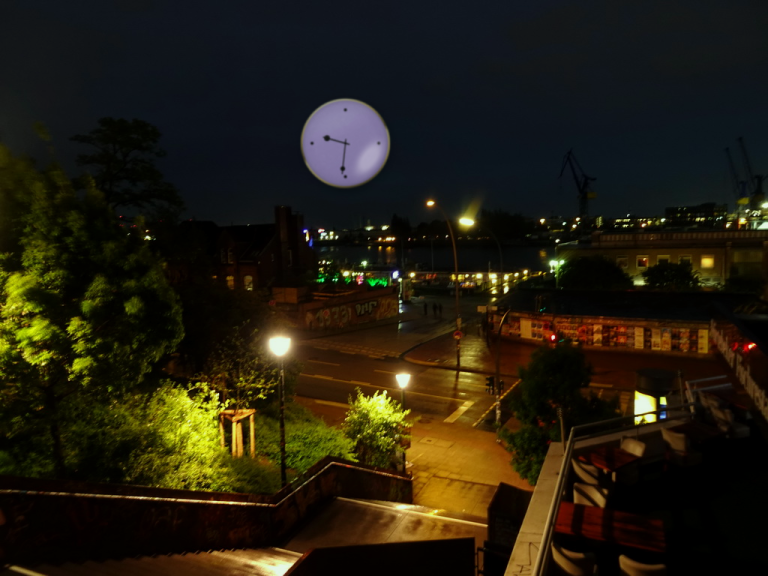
9:31
